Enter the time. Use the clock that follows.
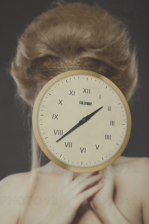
1:38
